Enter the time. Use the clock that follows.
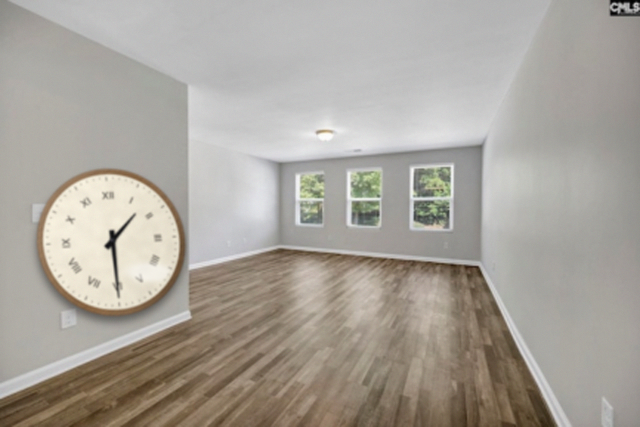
1:30
